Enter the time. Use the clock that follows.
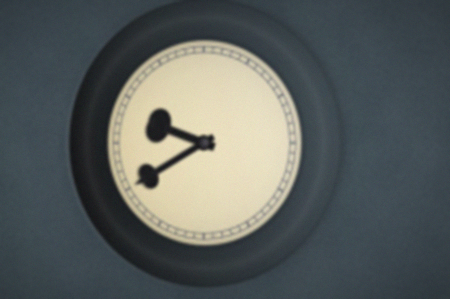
9:40
